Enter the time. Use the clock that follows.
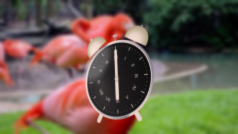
6:00
